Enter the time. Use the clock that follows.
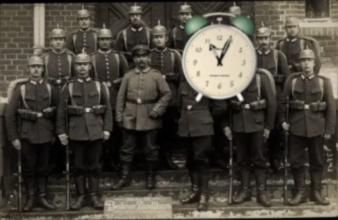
11:04
